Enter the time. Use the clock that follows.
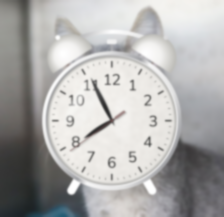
7:55:39
